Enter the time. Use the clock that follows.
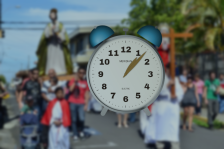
1:07
